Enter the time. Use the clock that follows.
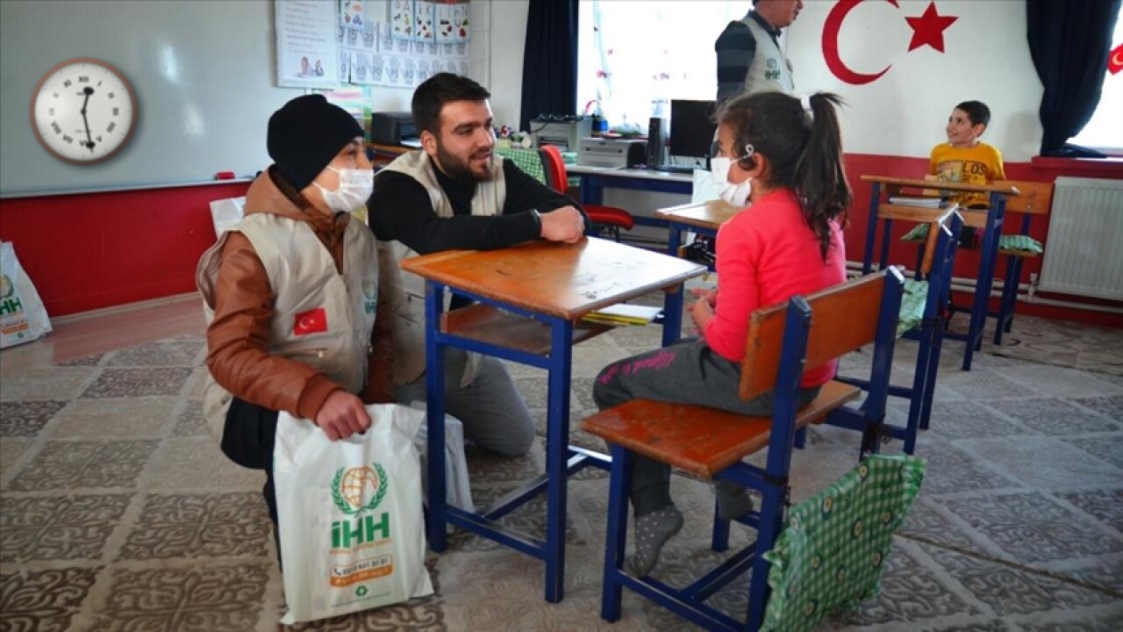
12:28
